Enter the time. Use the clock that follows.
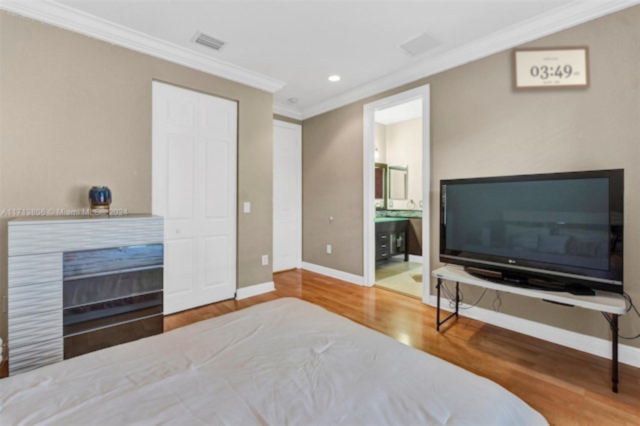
3:49
